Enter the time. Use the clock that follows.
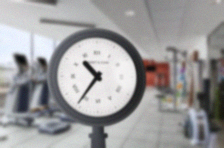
10:36
